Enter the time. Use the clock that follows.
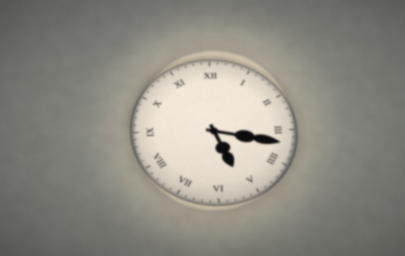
5:17
